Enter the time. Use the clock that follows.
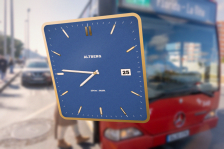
7:46
